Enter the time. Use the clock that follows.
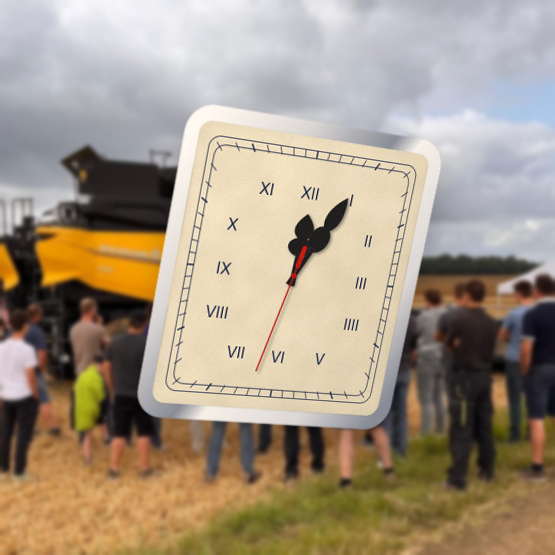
12:04:32
